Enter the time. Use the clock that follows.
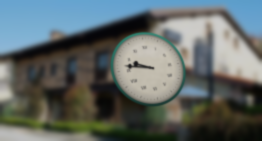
9:47
